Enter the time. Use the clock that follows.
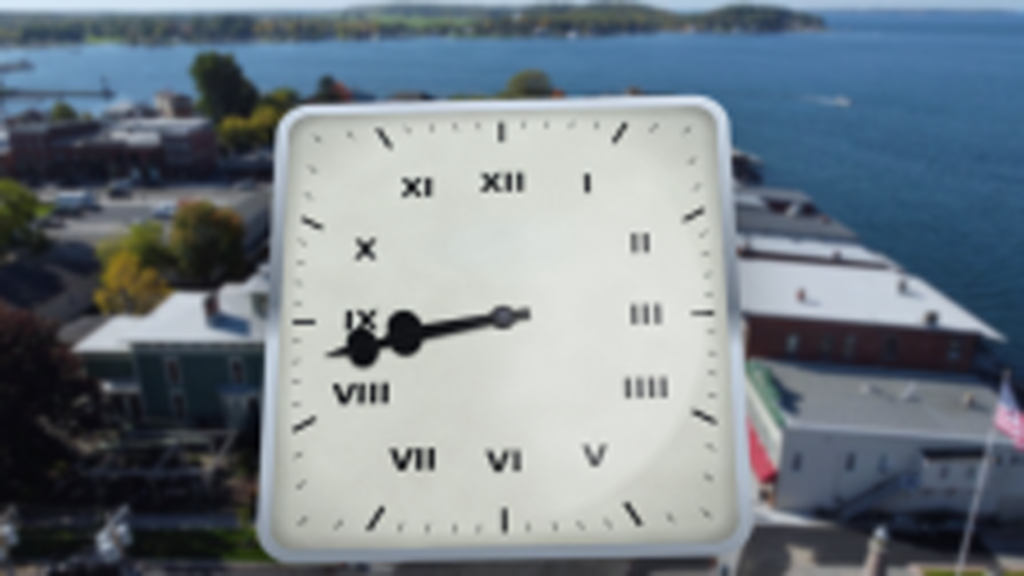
8:43
